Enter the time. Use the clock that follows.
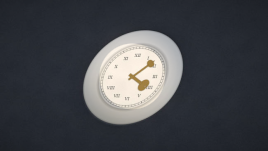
4:08
